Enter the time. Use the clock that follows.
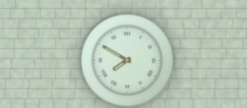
7:50
